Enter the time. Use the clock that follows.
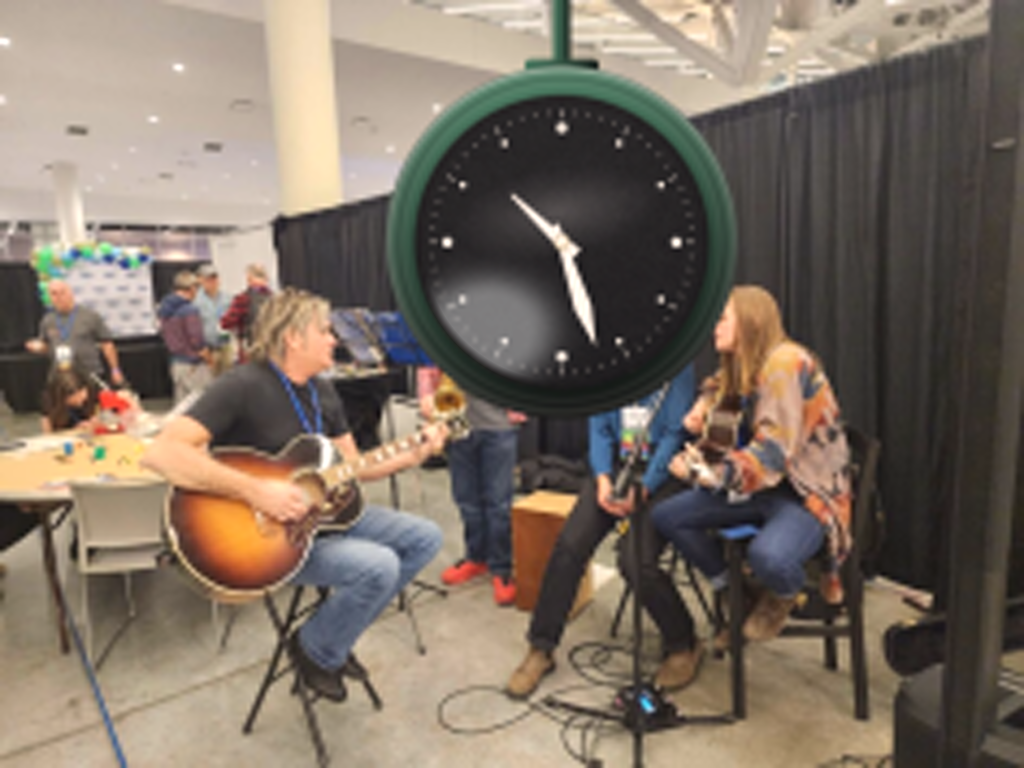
10:27
